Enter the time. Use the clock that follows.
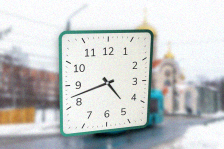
4:42
